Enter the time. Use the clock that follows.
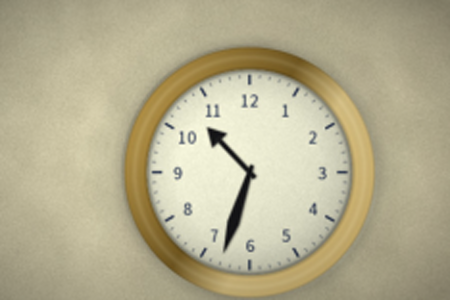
10:33
